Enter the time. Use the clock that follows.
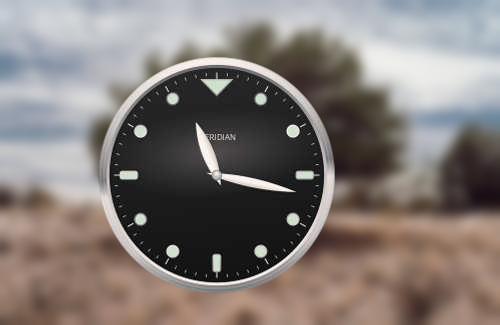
11:17
